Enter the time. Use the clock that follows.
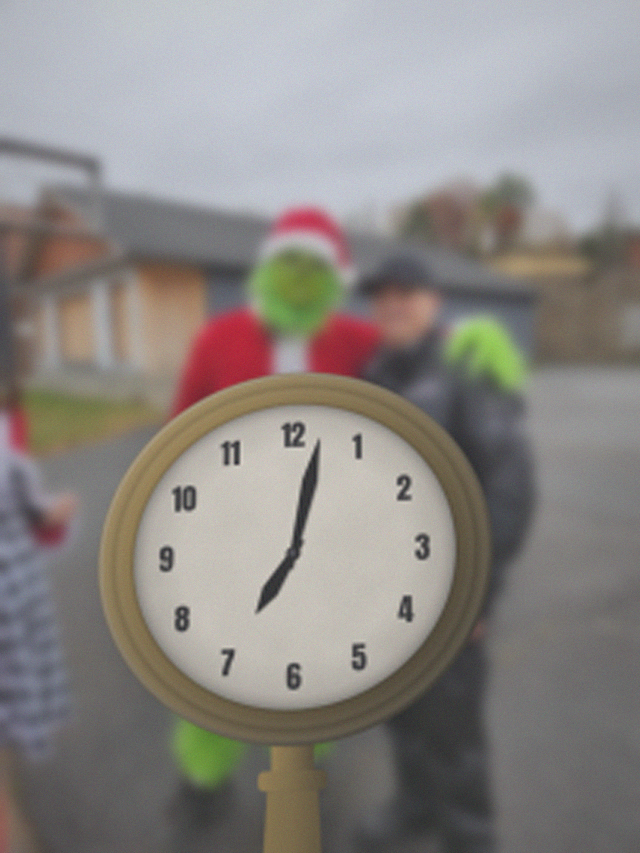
7:02
